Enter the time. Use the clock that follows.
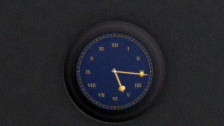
5:16
